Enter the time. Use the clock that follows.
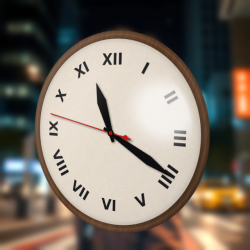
11:19:47
